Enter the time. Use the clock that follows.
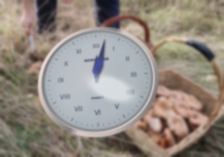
12:02
